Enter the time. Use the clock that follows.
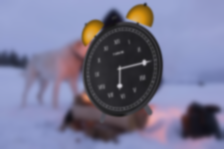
6:15
